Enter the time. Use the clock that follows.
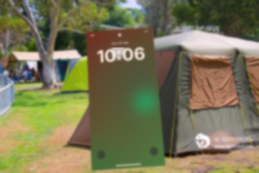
10:06
